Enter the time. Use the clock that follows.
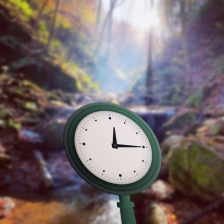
12:15
